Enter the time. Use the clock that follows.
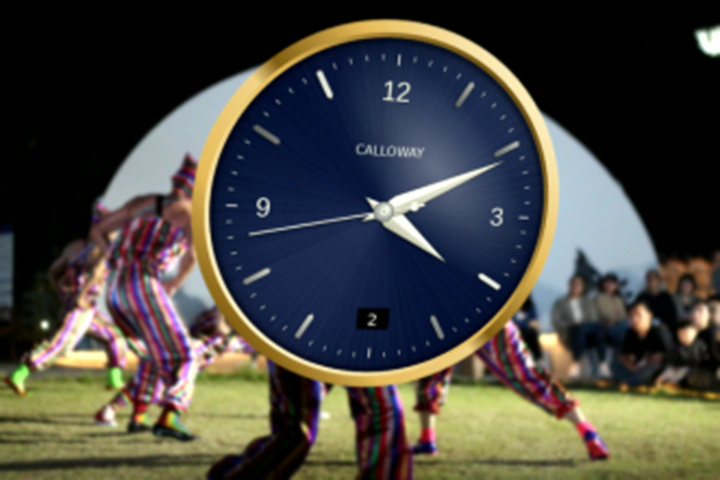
4:10:43
